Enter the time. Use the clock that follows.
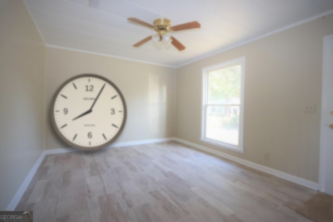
8:05
